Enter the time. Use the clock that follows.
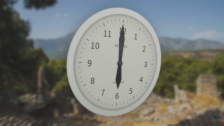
6:00
